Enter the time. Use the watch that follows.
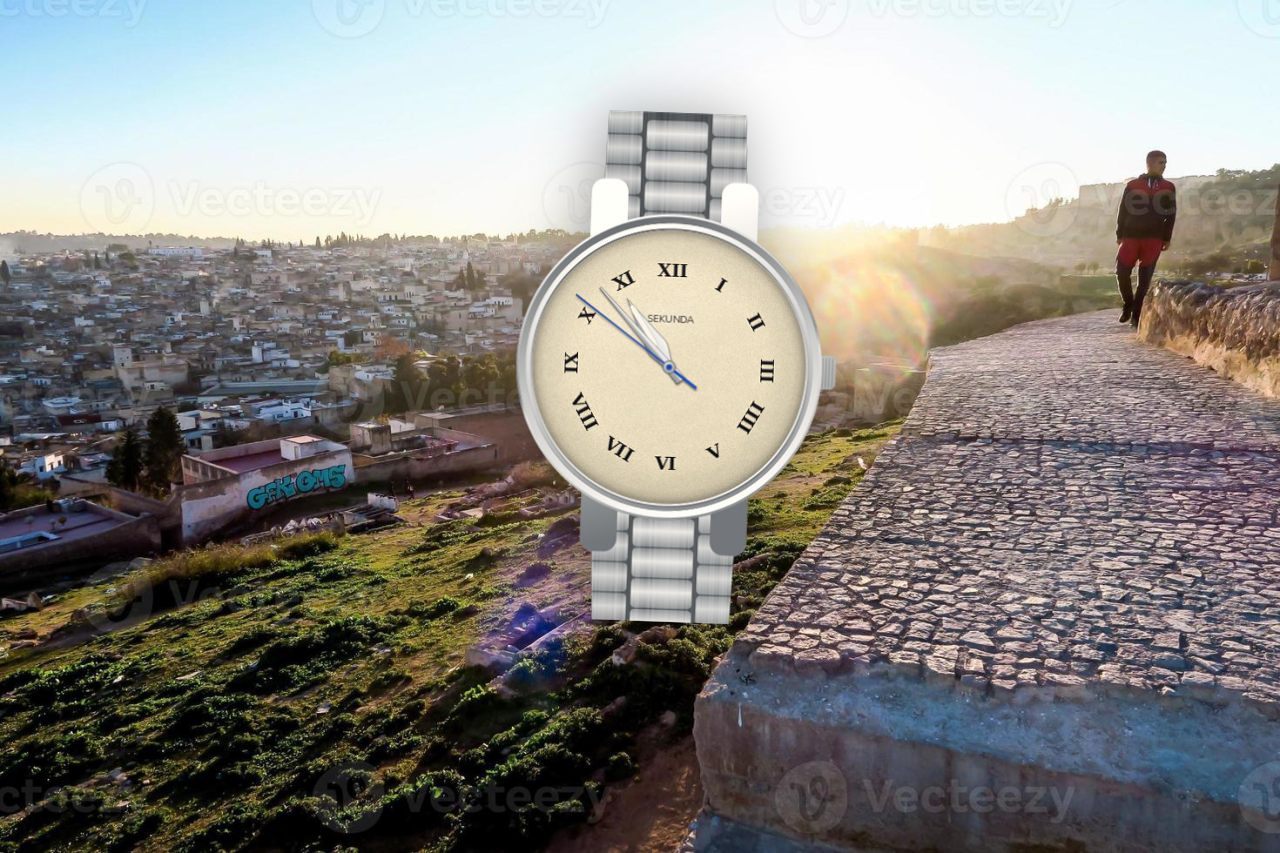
10:52:51
